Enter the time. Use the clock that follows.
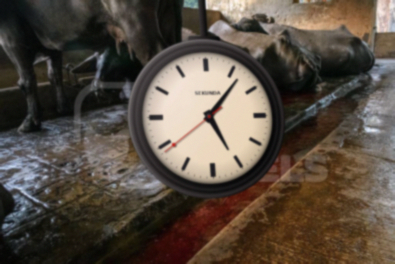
5:06:39
